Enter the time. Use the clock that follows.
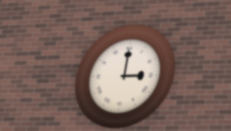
3:00
